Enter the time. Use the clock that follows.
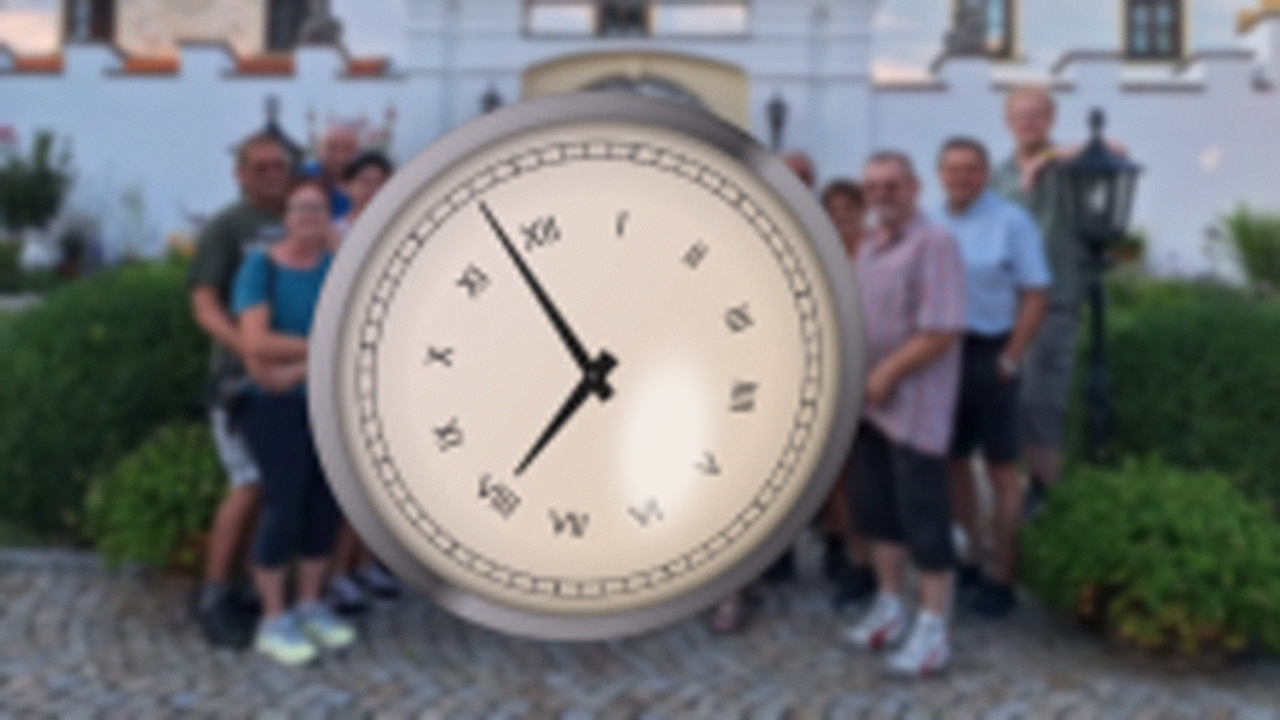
7:58
